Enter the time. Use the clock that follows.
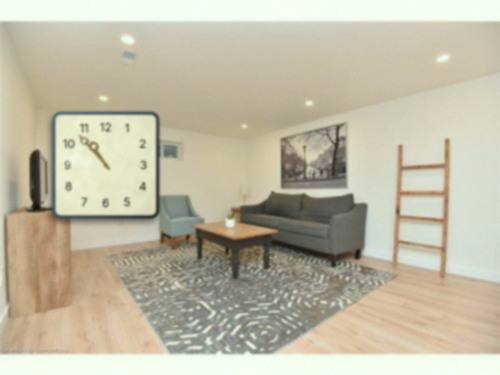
10:53
